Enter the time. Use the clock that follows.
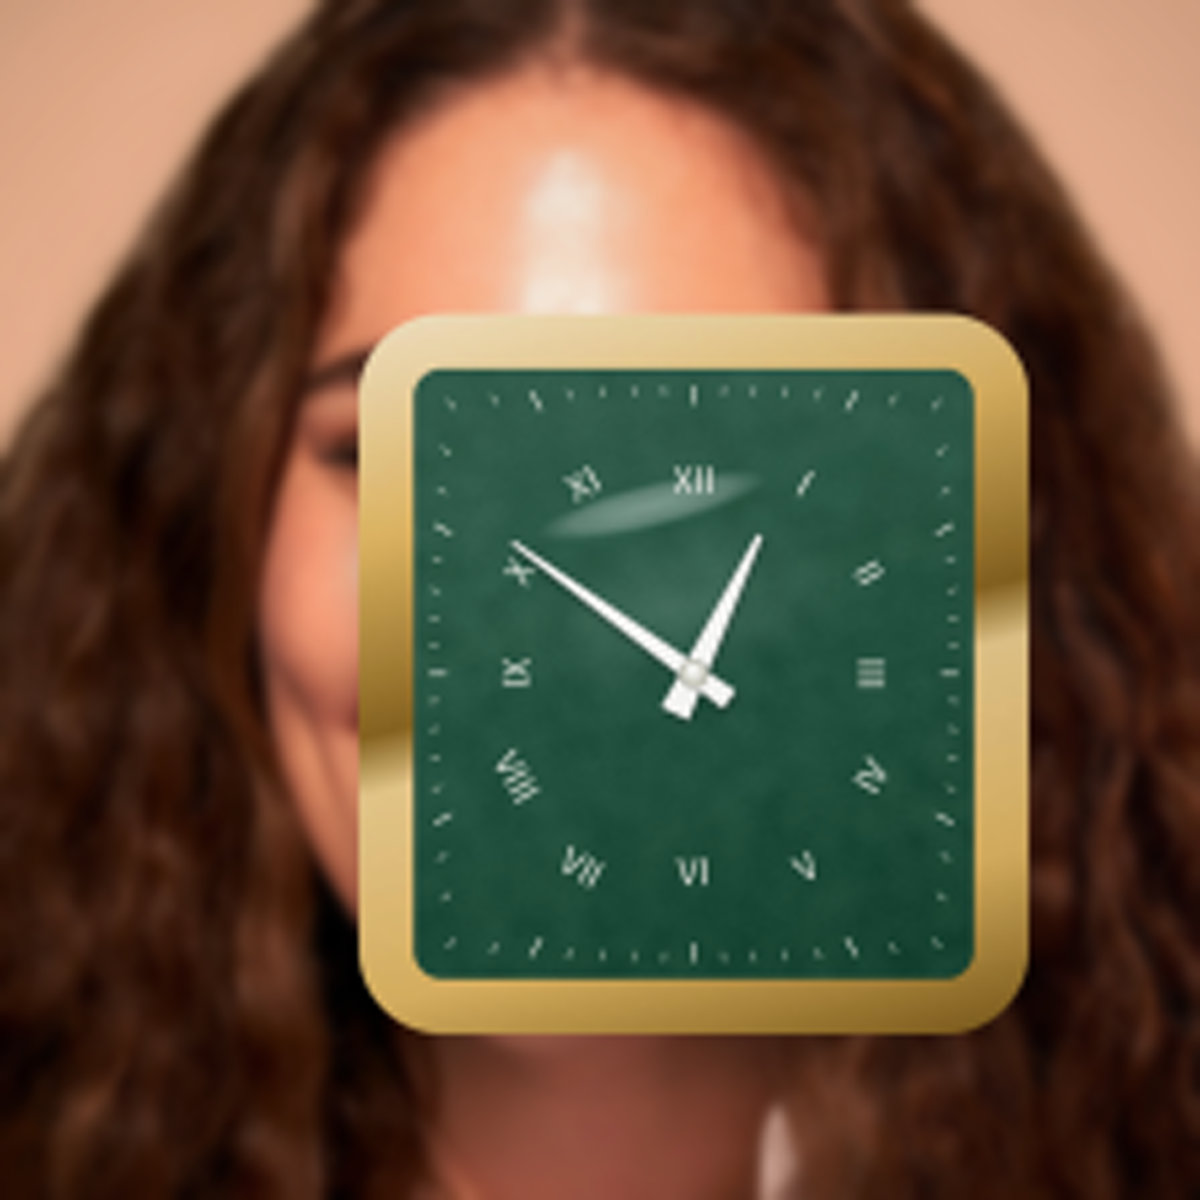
12:51
